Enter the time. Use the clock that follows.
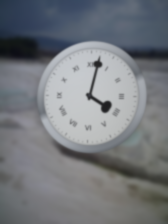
4:02
